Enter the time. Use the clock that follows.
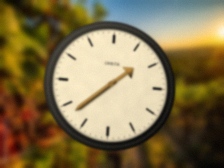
1:38
